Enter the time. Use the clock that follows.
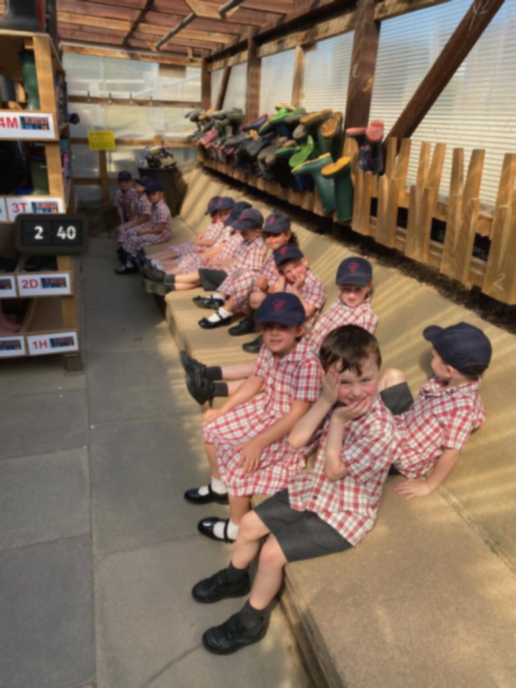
2:40
